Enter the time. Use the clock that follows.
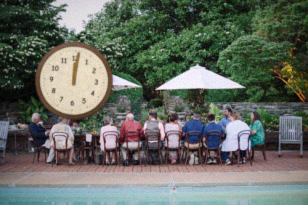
12:01
